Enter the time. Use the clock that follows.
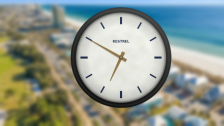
6:50
